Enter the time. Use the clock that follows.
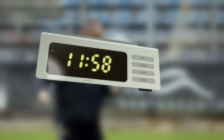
11:58
